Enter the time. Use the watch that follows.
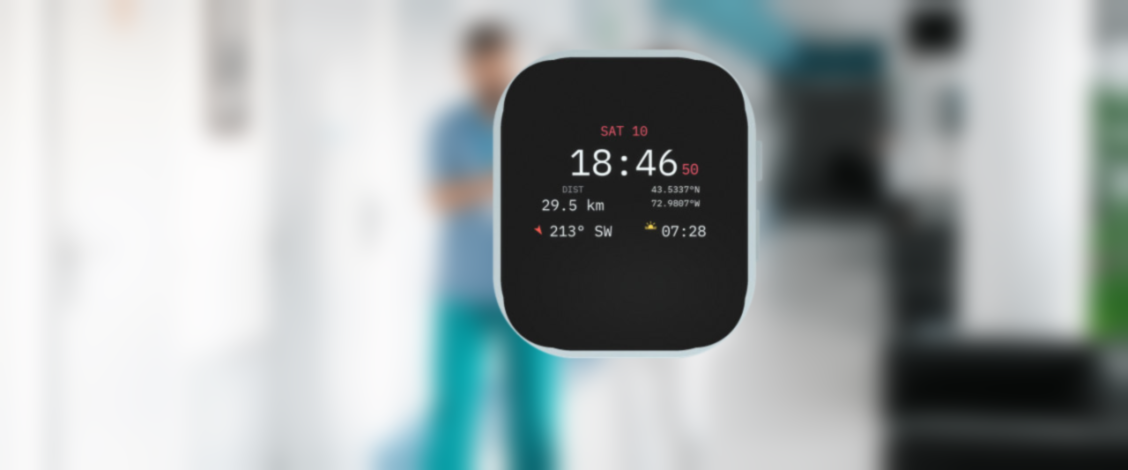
18:46:50
